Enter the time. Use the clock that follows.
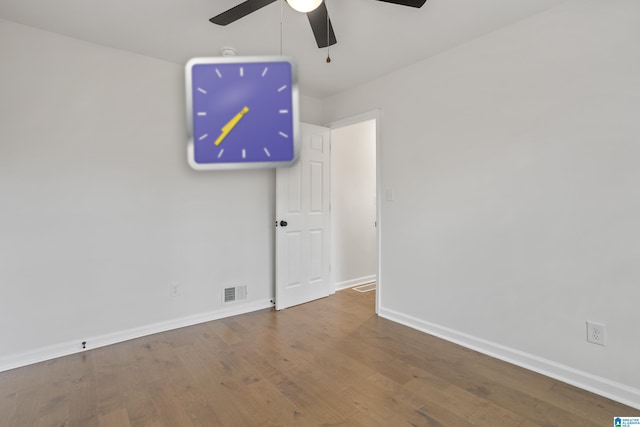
7:37
